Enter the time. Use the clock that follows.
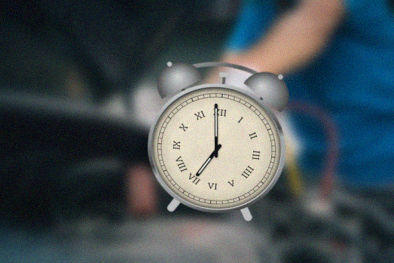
6:59
